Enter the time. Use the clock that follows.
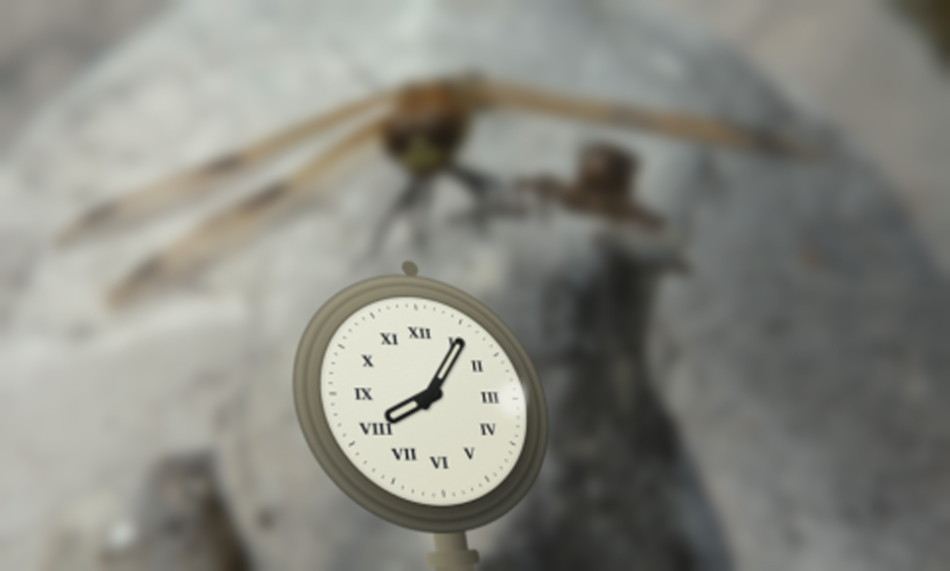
8:06
